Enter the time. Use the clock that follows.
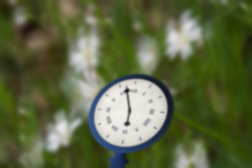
5:57
